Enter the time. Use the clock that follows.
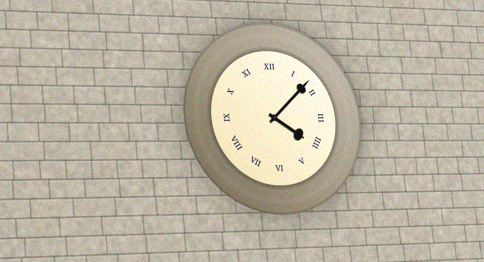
4:08
